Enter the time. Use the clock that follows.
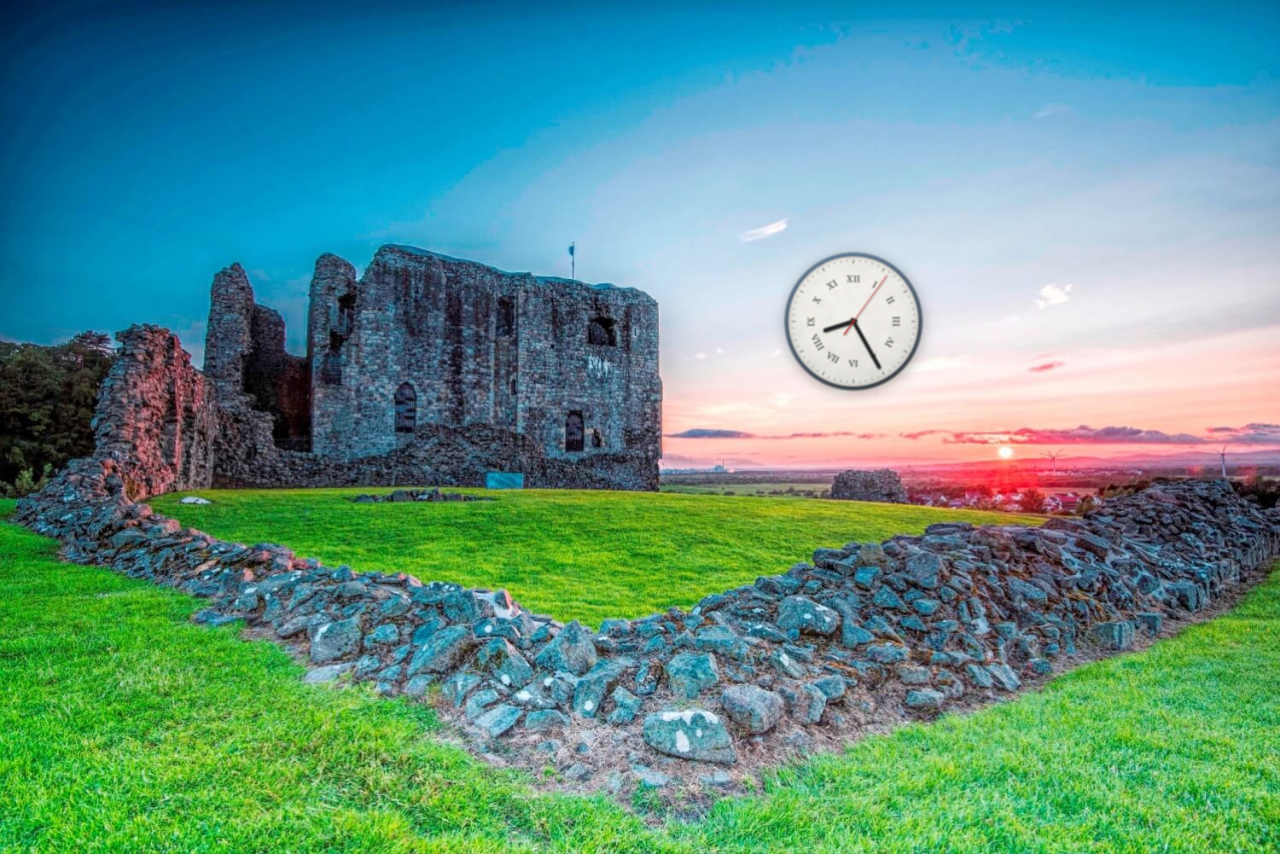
8:25:06
